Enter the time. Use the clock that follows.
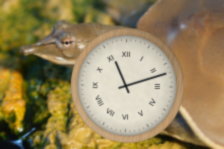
11:12
